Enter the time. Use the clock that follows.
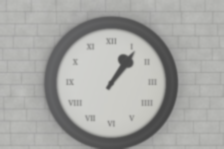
1:06
